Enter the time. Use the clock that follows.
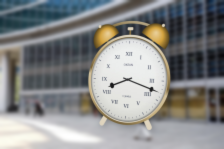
8:18
